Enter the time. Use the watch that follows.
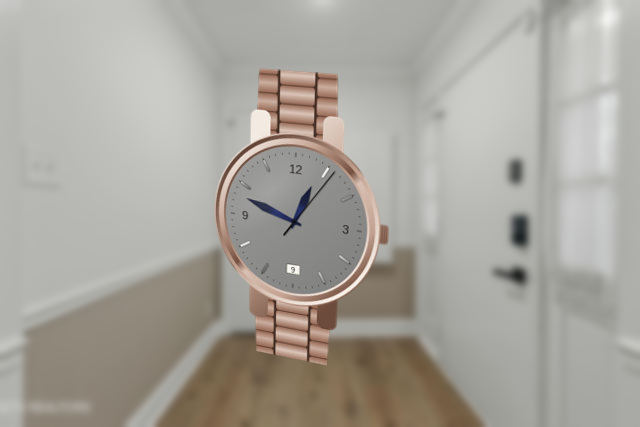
12:48:06
